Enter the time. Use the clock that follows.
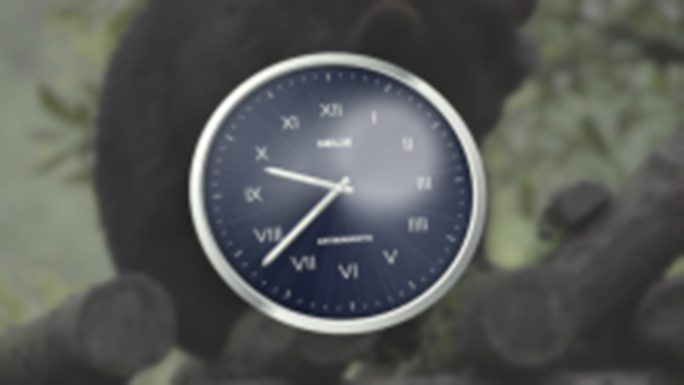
9:38
